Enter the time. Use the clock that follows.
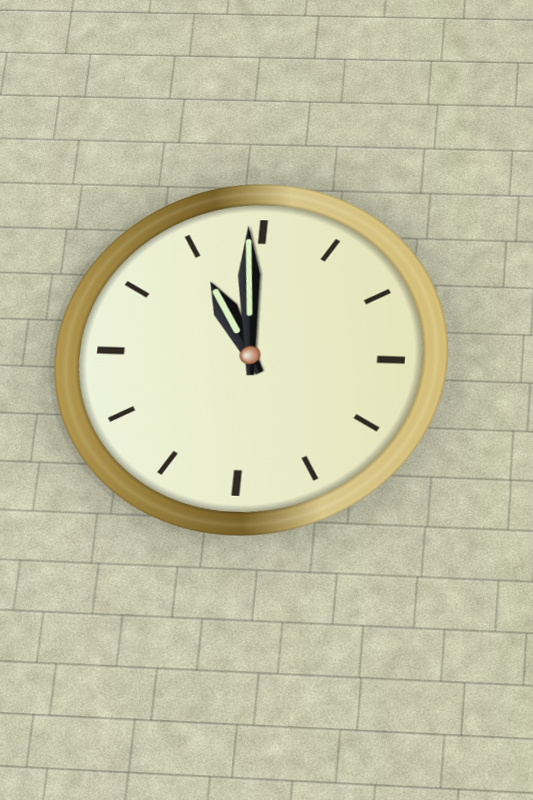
10:59
